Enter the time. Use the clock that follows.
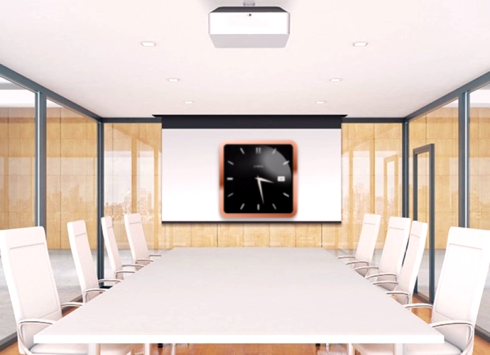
3:28
